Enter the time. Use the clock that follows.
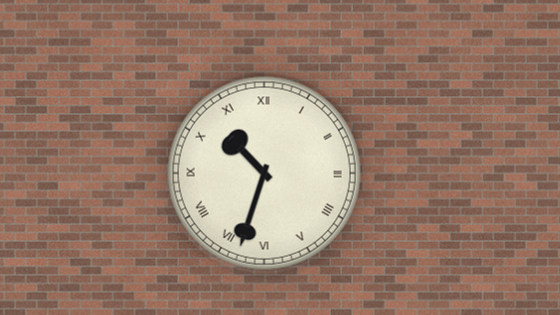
10:33
